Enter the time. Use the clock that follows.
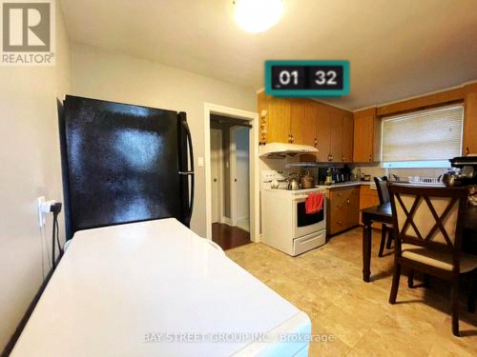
1:32
